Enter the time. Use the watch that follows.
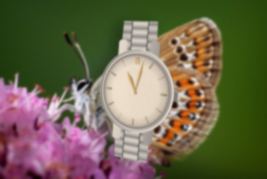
11:02
